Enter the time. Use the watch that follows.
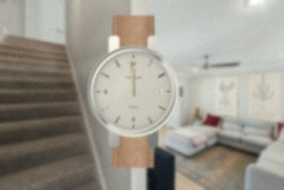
11:59
